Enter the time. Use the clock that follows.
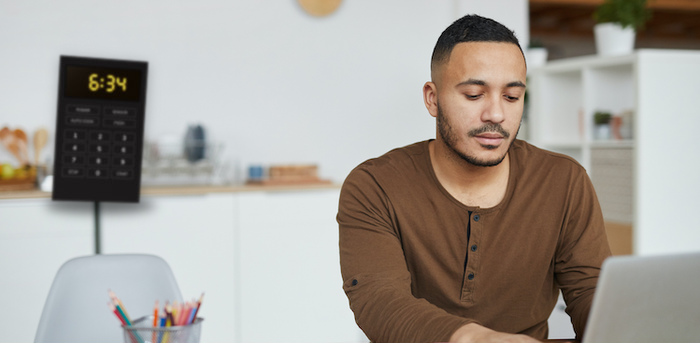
6:34
